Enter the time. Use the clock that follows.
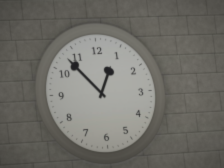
12:53
